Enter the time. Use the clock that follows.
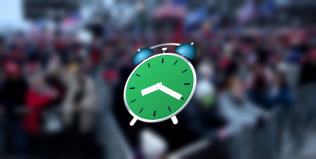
8:20
